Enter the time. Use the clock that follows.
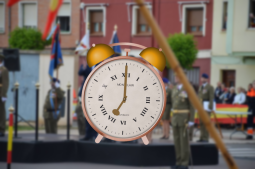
7:00
